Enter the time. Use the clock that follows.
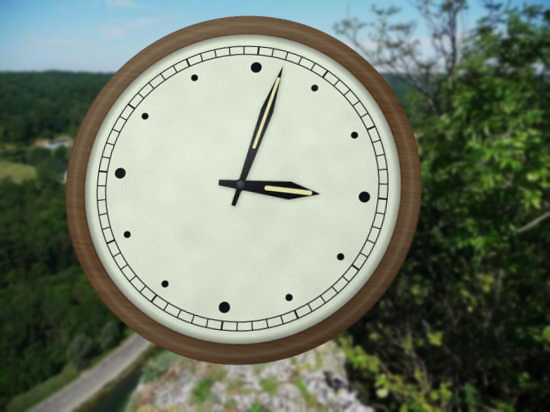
3:02
